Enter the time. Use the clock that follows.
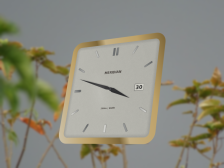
3:48
